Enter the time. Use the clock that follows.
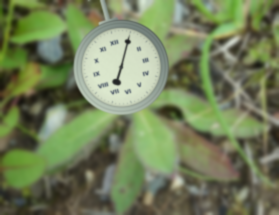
7:05
